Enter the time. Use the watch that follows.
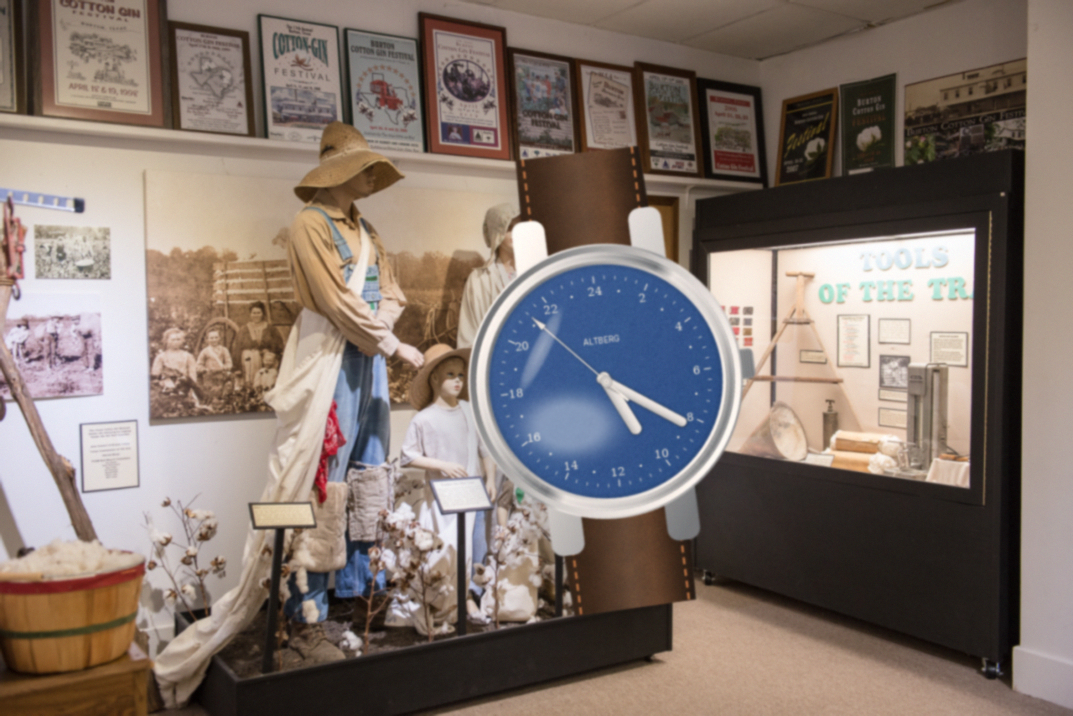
10:20:53
